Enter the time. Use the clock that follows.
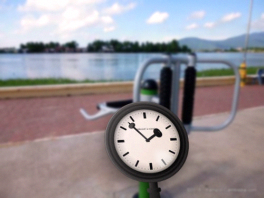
1:53
